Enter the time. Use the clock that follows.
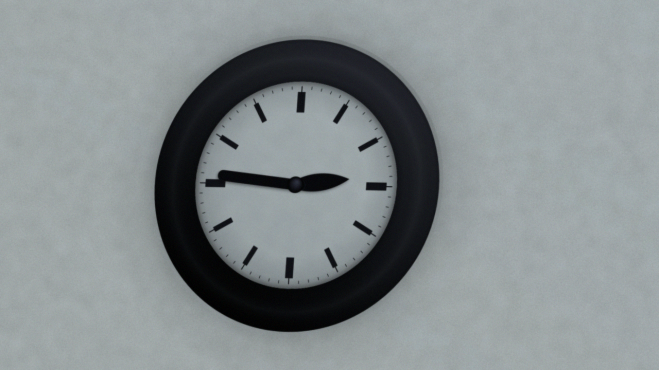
2:46
